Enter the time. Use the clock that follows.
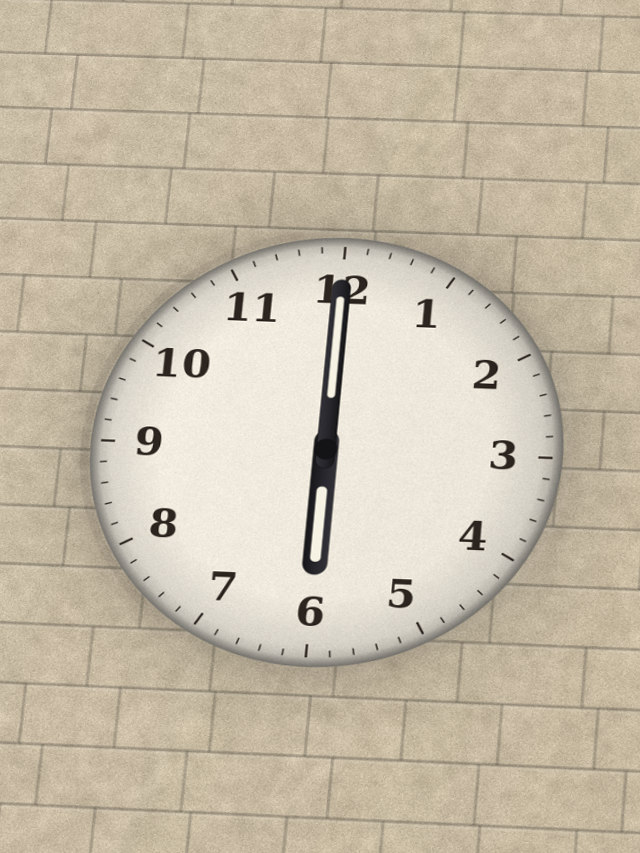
6:00
